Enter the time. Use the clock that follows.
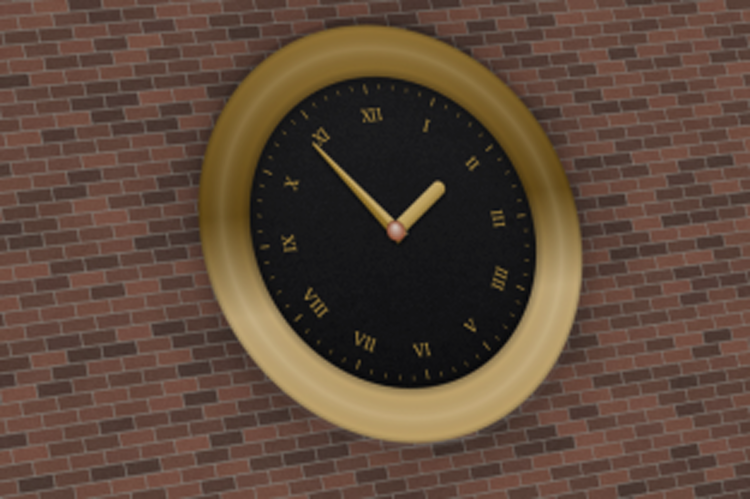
1:54
